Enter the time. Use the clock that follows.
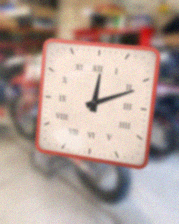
12:11
